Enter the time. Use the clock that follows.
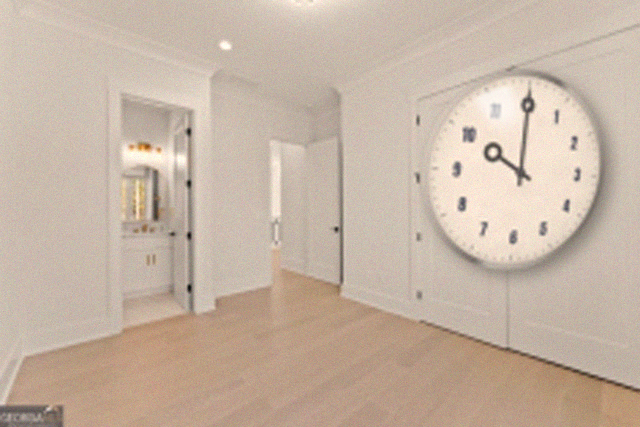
10:00
